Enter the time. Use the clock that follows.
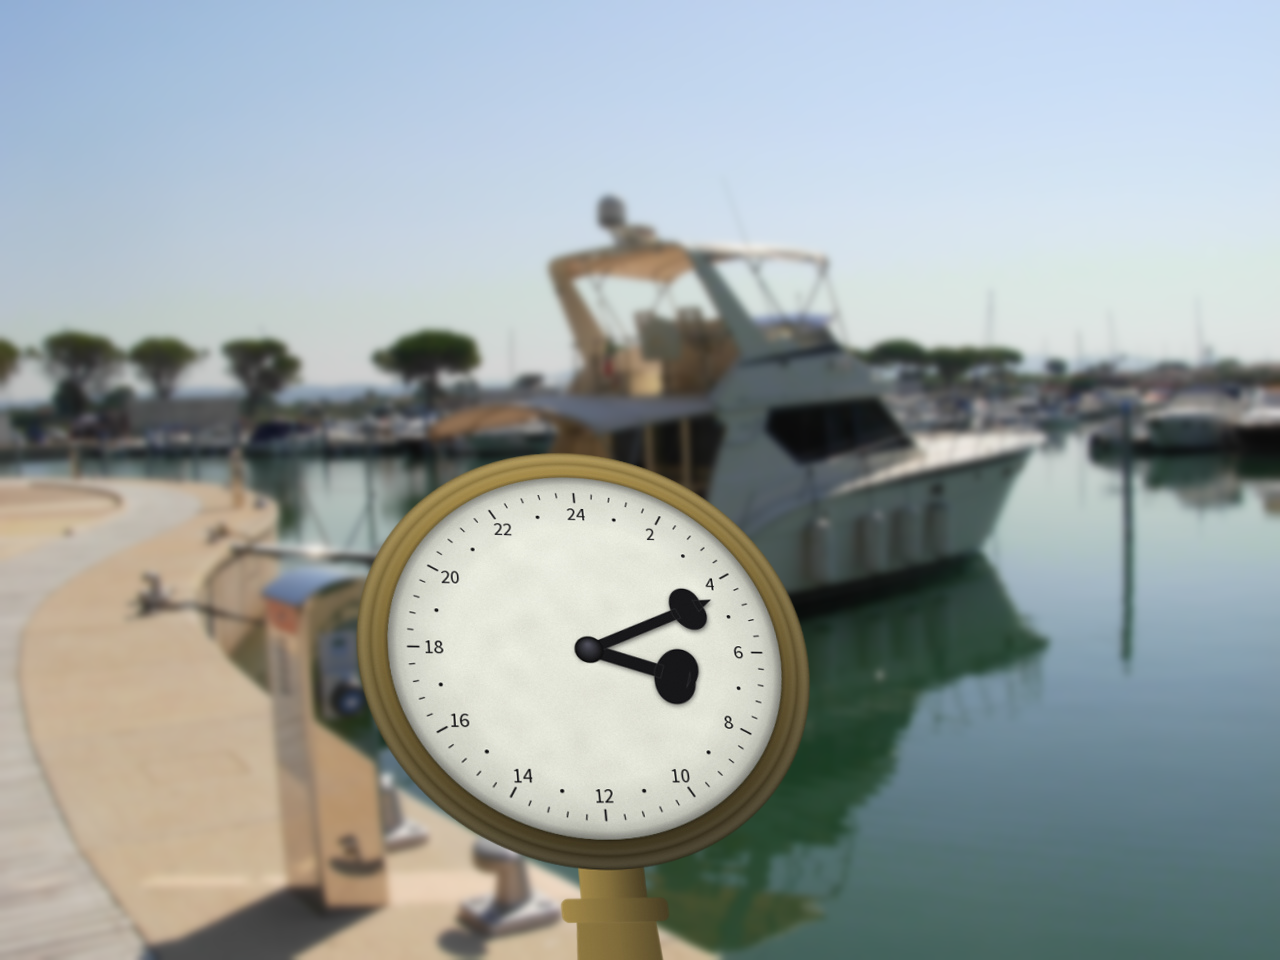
7:11
